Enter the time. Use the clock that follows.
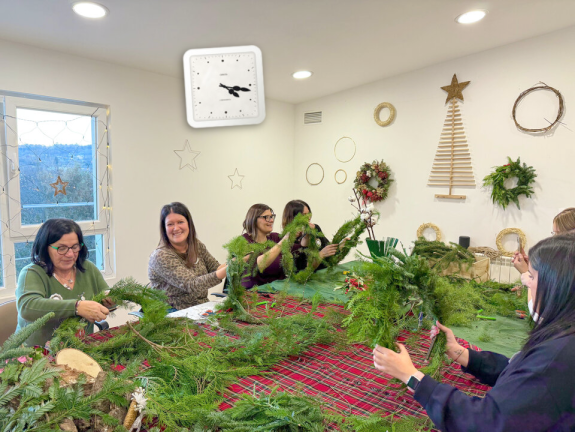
4:17
